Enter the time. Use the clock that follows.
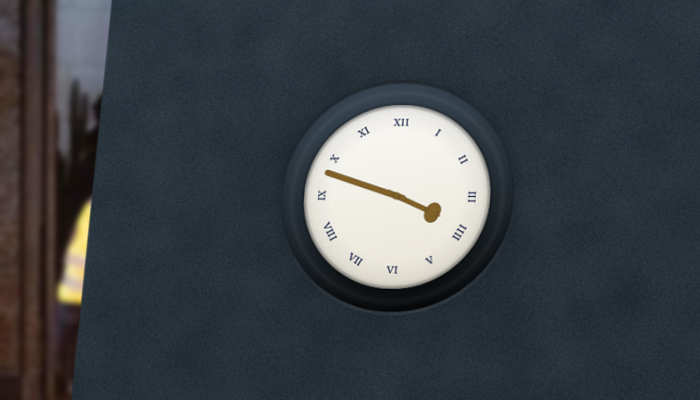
3:48
